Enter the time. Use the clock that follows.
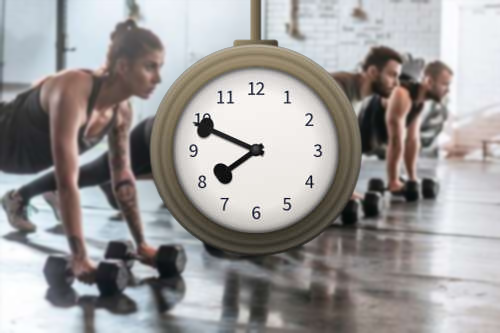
7:49
